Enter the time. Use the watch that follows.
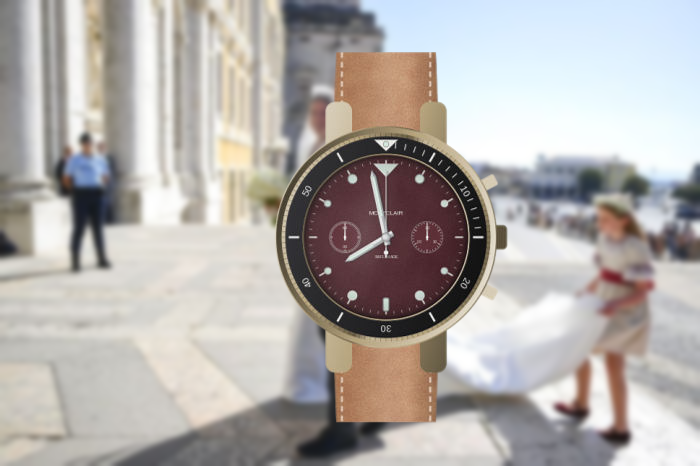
7:58
